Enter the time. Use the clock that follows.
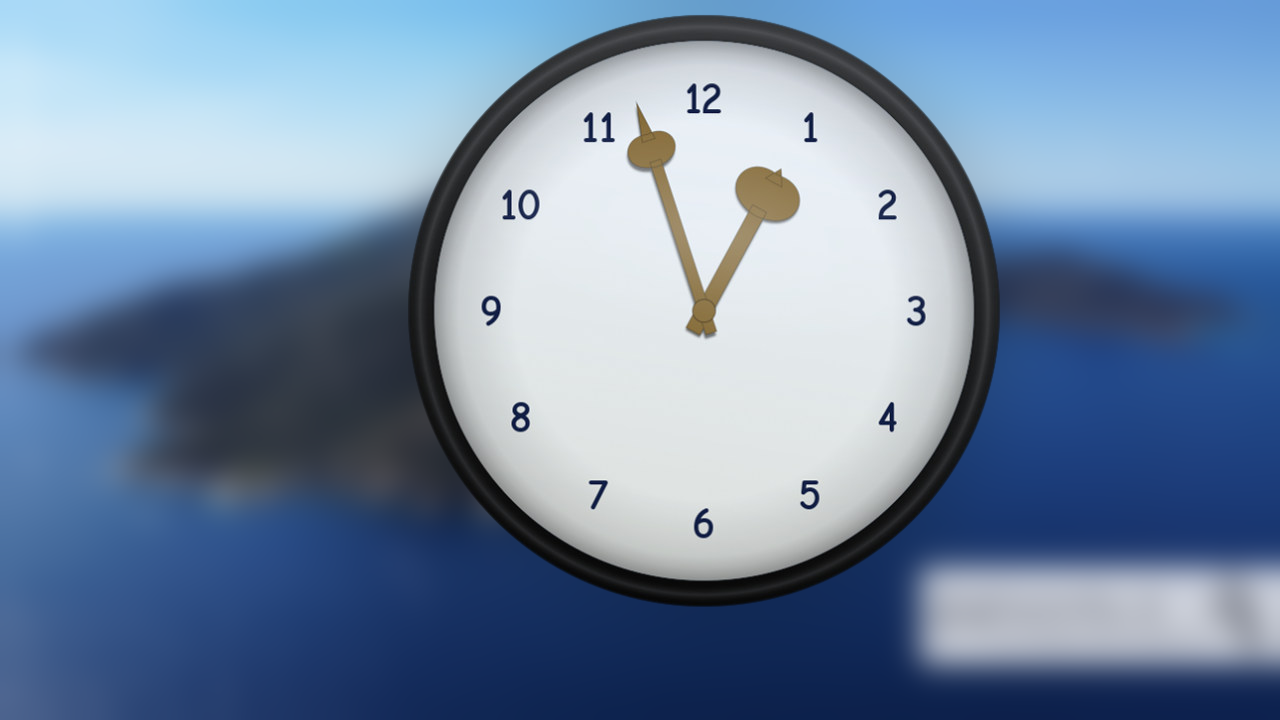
12:57
